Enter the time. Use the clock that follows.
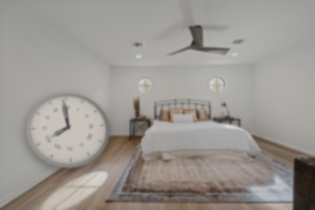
7:59
